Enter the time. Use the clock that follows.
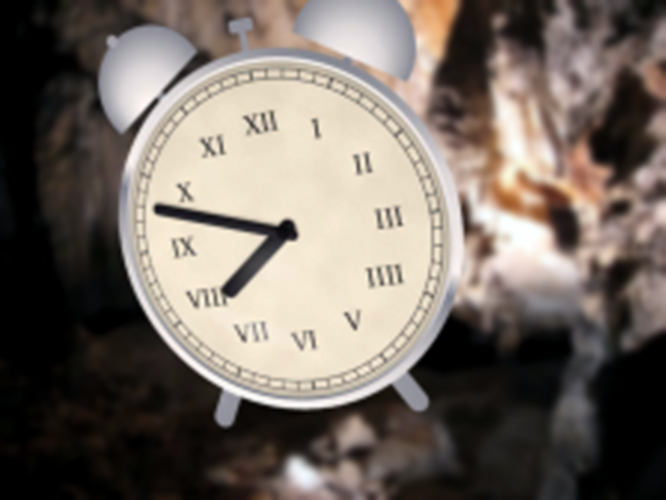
7:48
